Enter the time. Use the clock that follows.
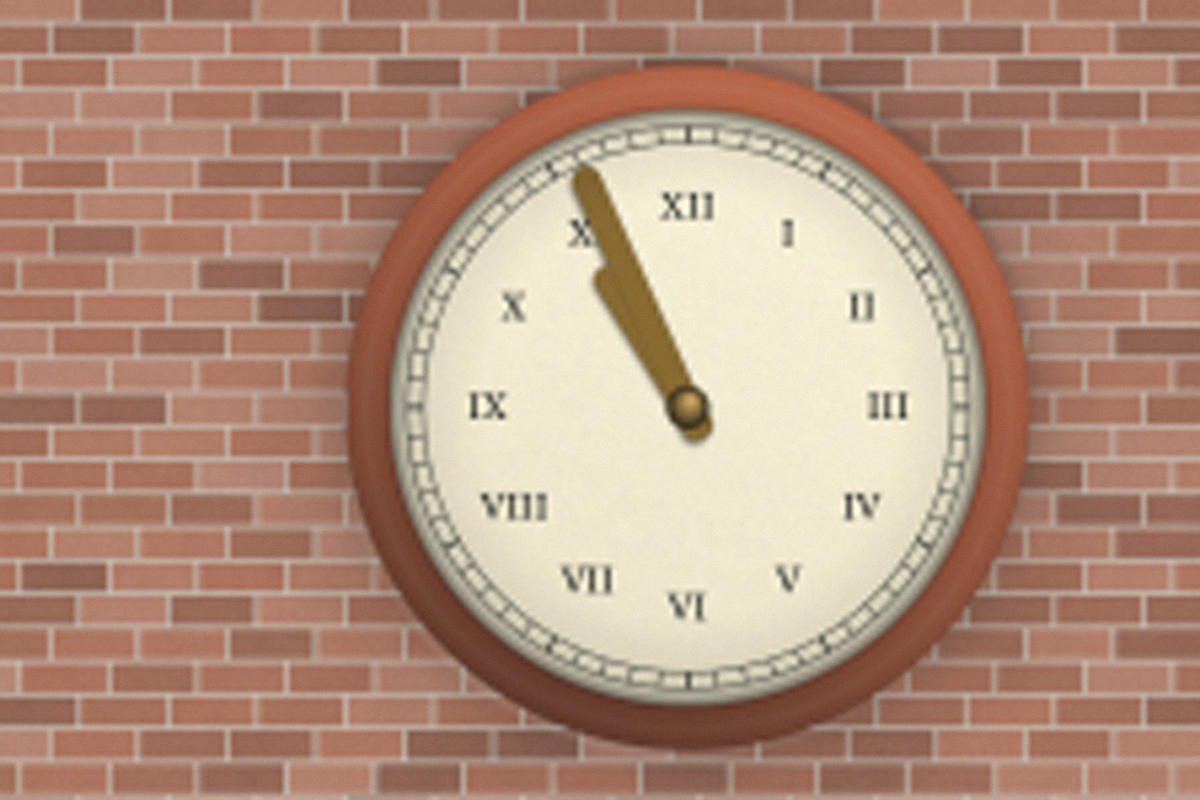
10:56
